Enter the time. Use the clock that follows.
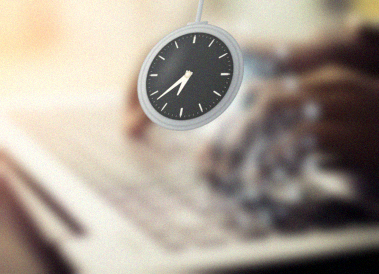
6:38
